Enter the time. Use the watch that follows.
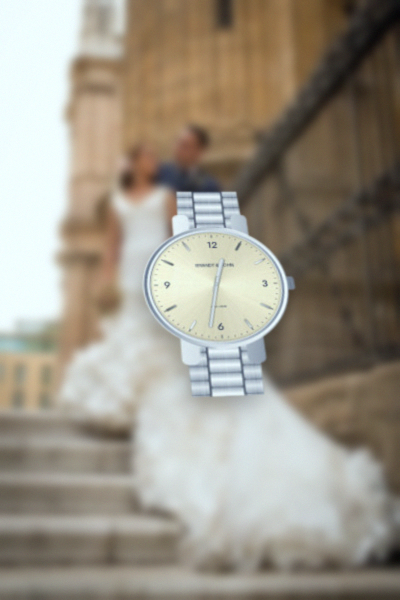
12:32
